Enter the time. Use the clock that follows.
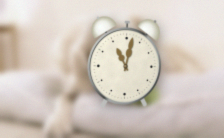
11:02
